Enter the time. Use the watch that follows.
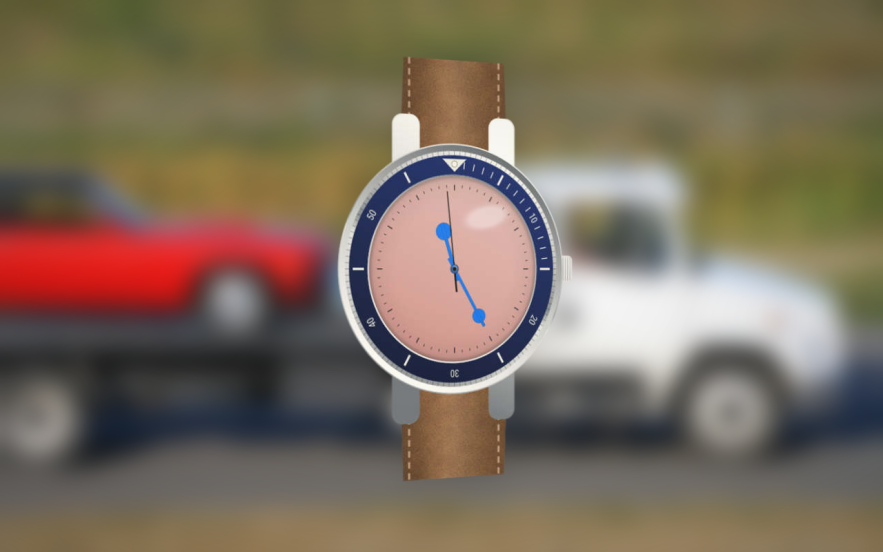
11:24:59
